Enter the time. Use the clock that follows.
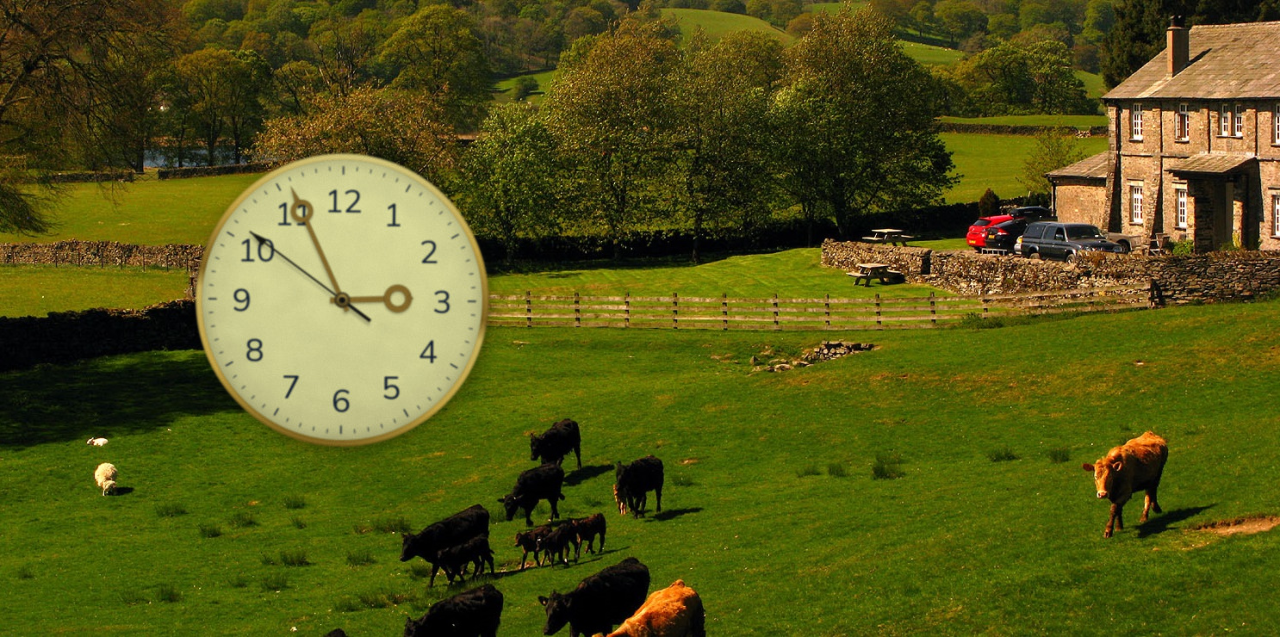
2:55:51
